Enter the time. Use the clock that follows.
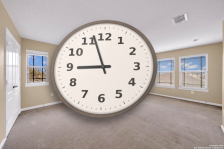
8:57
